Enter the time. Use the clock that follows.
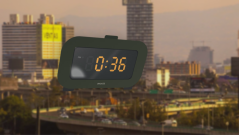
0:36
